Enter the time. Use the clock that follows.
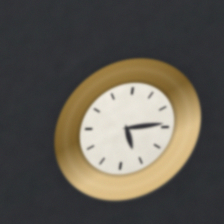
5:14
